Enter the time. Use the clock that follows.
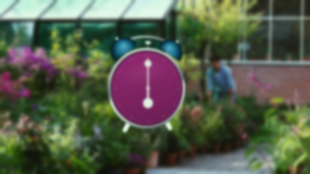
6:00
